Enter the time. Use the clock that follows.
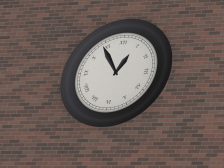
12:54
